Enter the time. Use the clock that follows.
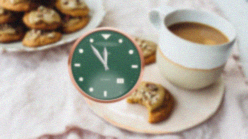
11:54
